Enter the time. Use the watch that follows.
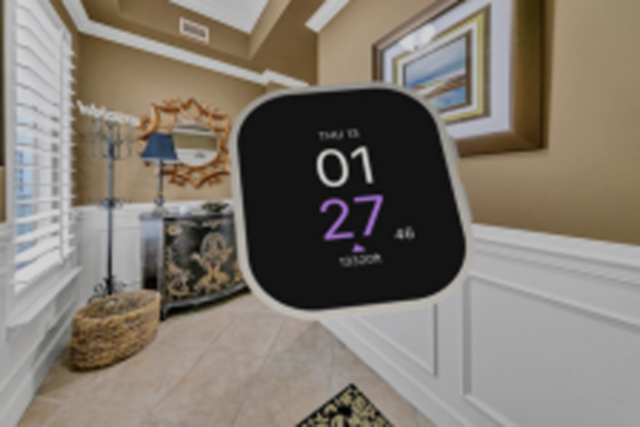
1:27
